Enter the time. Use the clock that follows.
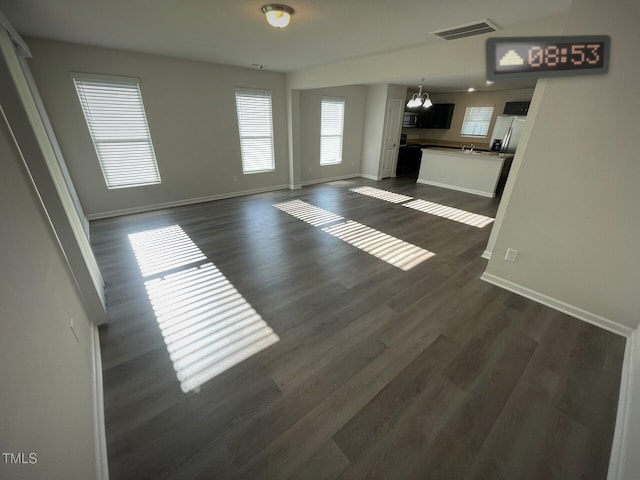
8:53
